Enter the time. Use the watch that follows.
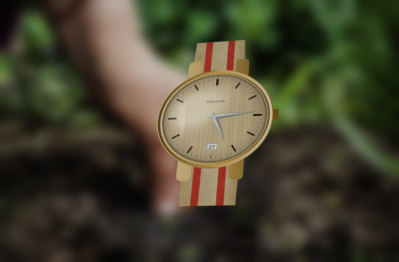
5:14
